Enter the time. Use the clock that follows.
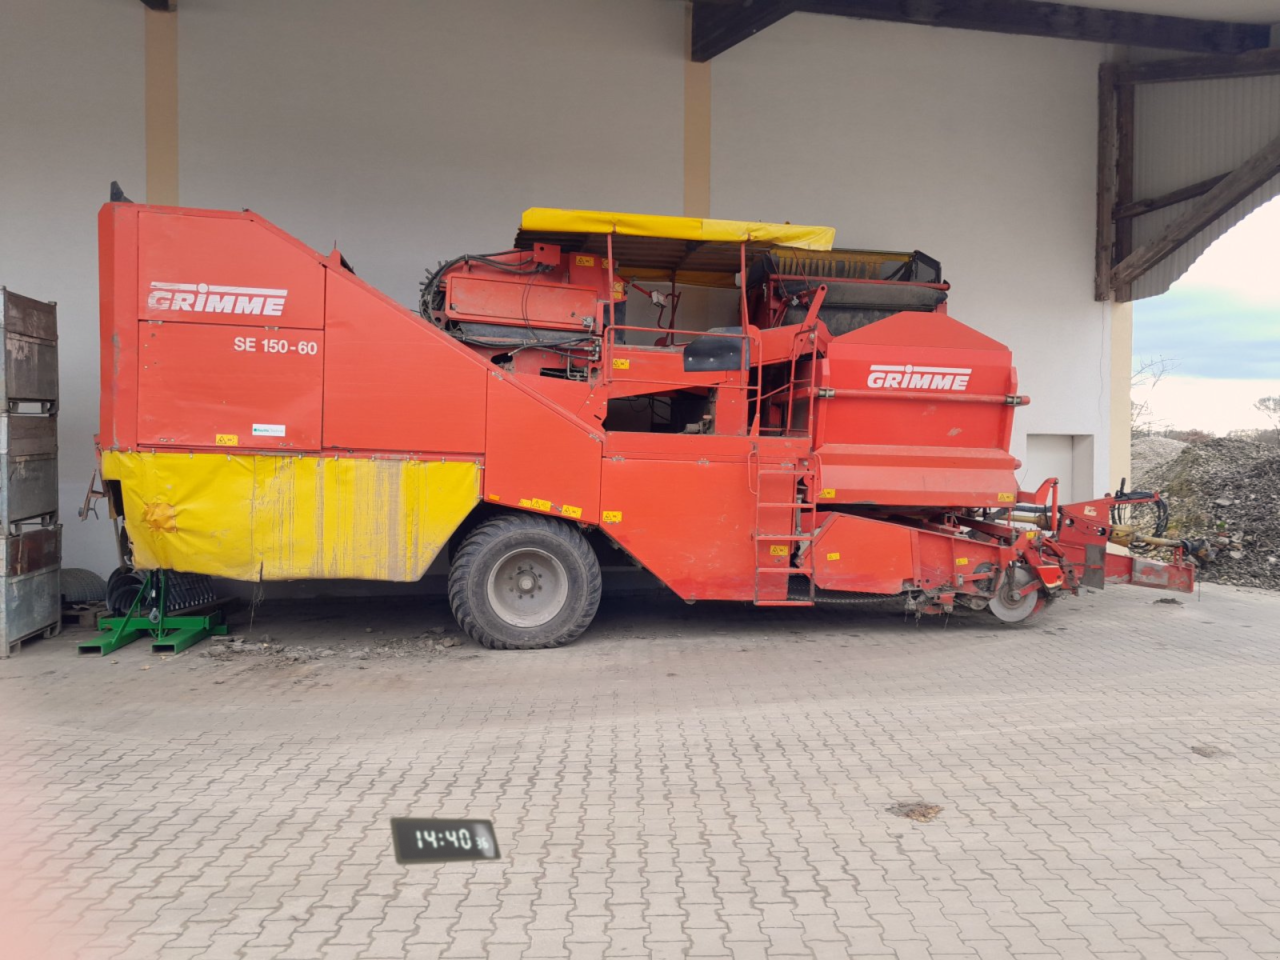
14:40:36
